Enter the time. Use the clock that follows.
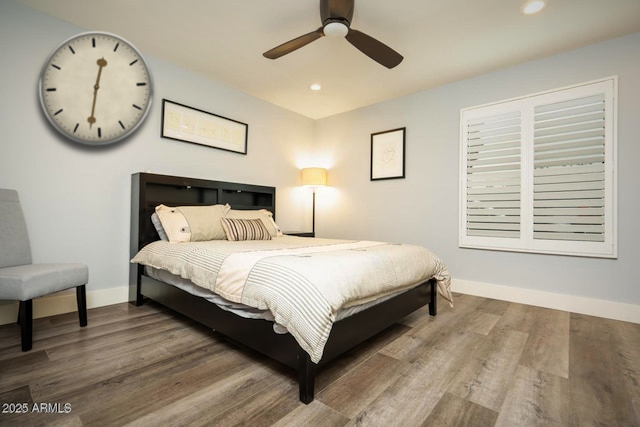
12:32
